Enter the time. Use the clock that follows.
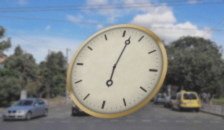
6:02
